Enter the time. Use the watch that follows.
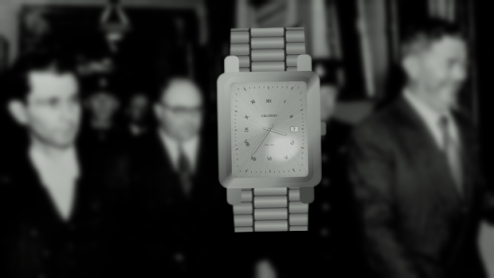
3:36
